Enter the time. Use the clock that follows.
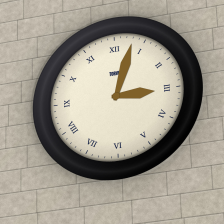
3:03
